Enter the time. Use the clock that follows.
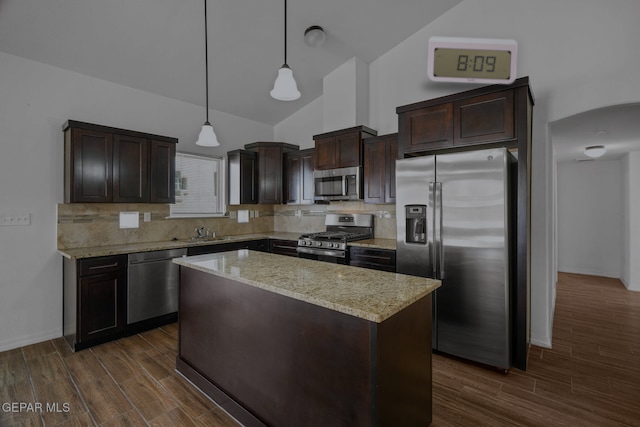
8:09
